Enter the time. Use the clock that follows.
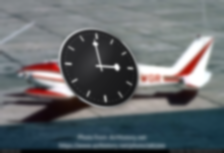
2:59
